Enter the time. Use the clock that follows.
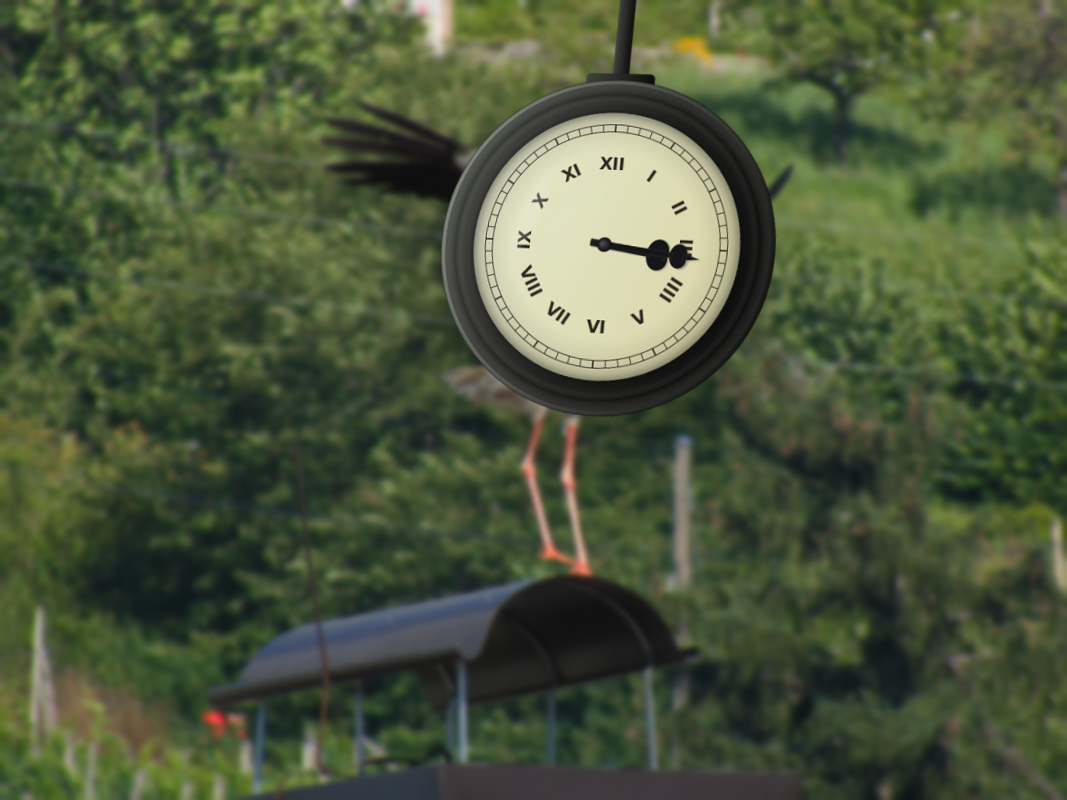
3:16
